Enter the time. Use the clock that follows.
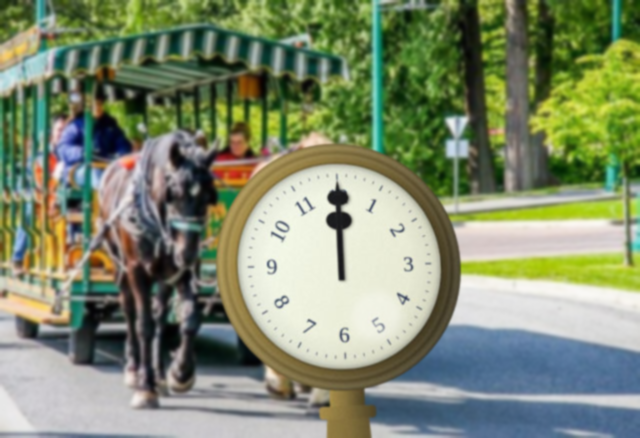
12:00
